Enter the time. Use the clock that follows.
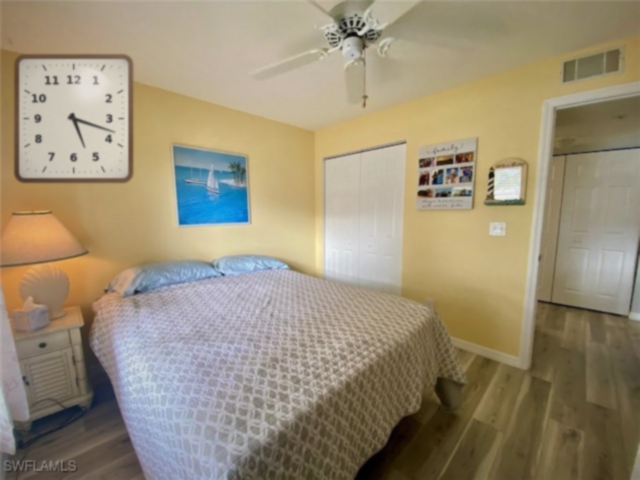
5:18
